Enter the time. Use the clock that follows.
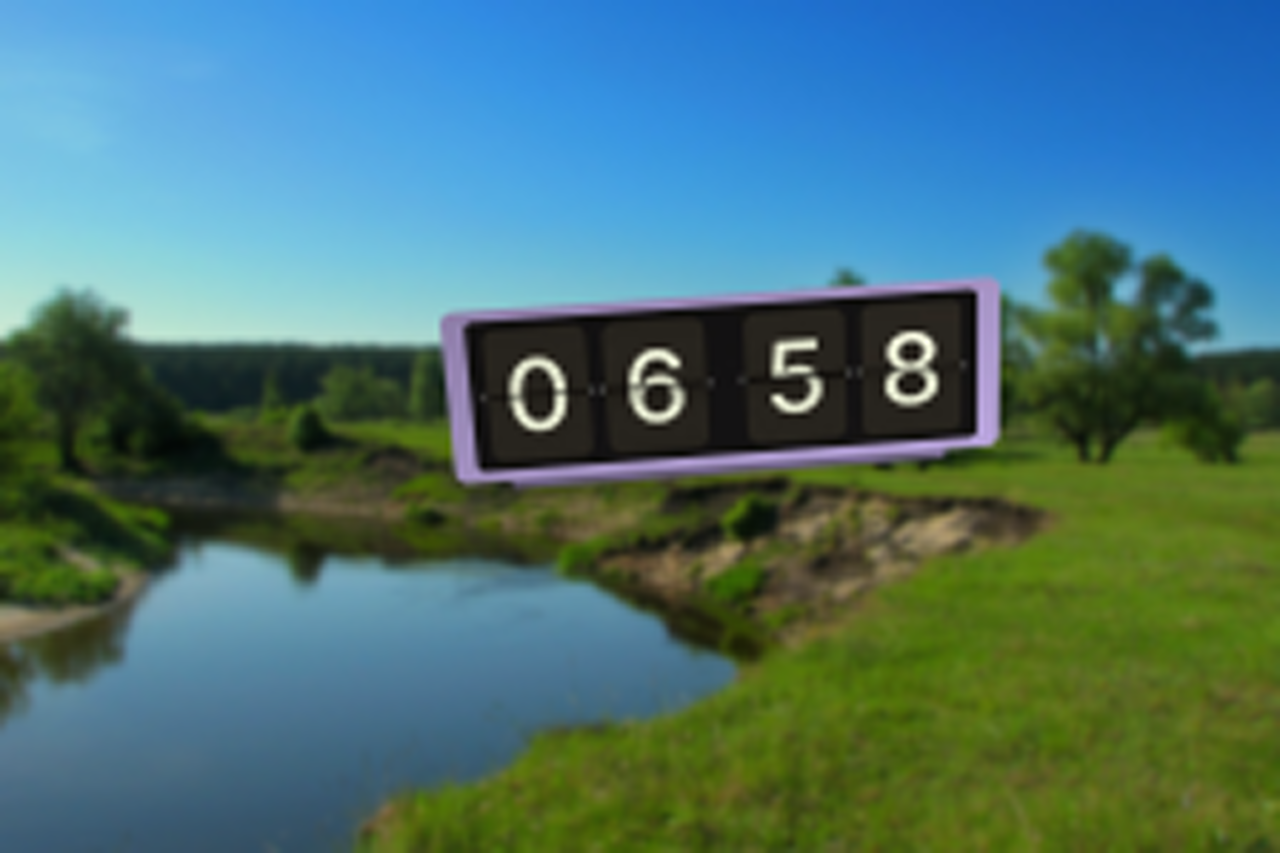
6:58
